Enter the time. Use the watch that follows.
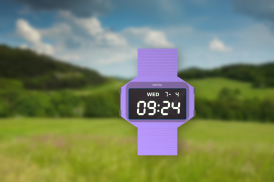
9:24
